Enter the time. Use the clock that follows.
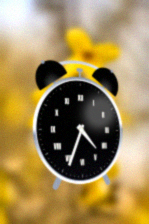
4:34
